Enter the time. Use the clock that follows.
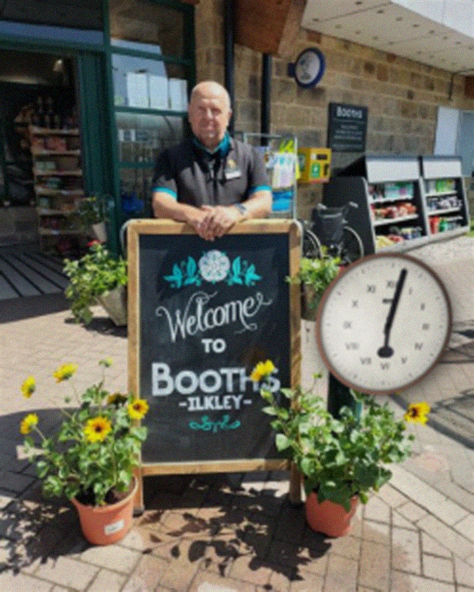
6:02
